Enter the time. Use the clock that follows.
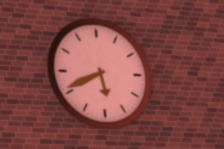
5:41
